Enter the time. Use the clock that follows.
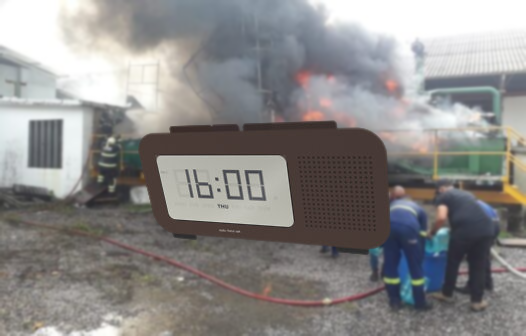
16:00
